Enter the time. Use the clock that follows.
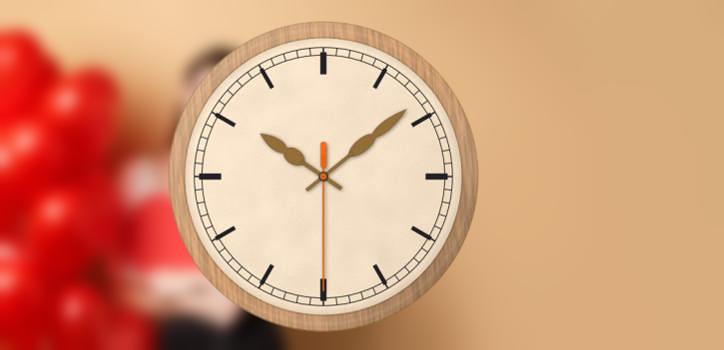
10:08:30
